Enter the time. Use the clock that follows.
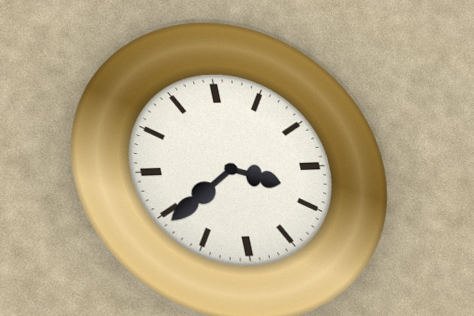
3:39
